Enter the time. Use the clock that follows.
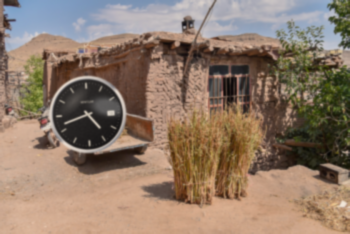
4:42
